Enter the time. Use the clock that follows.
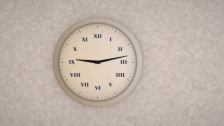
9:13
